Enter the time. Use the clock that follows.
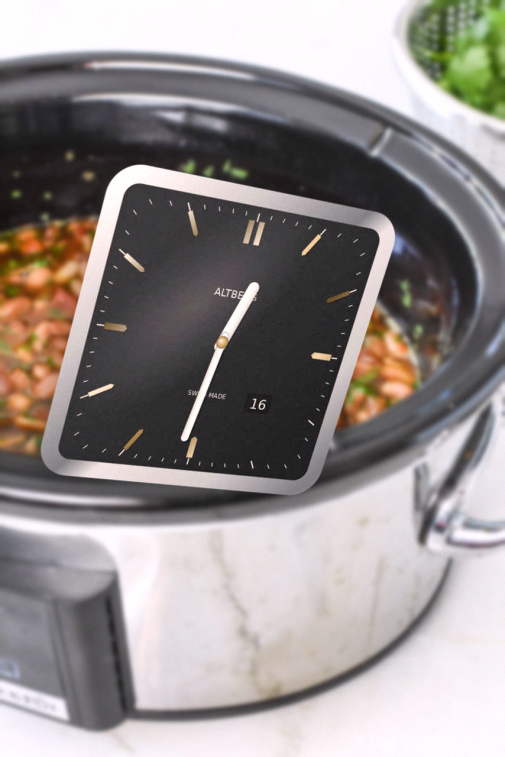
12:31
